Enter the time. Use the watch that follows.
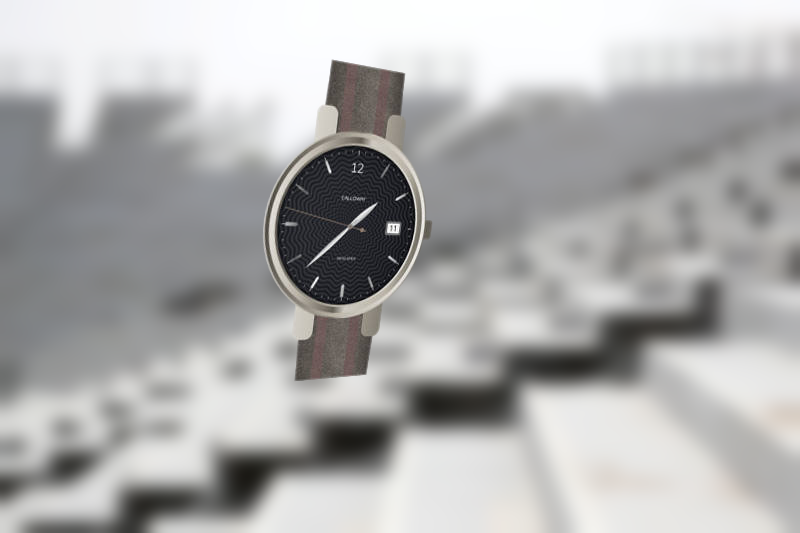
1:37:47
